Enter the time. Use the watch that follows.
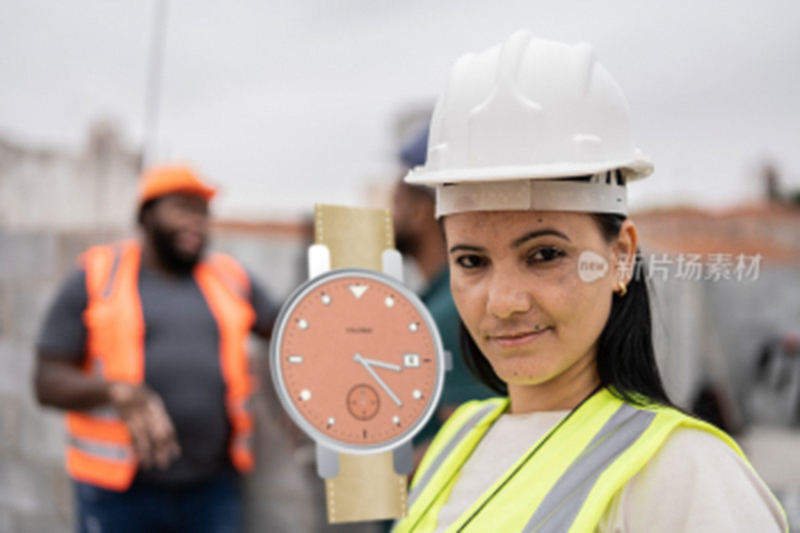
3:23
